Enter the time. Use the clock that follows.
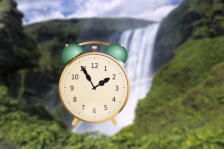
1:55
